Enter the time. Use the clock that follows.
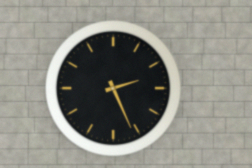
2:26
